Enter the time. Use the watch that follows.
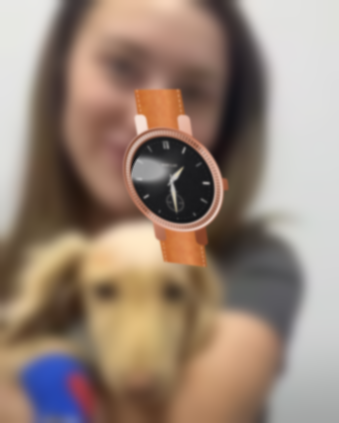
1:30
